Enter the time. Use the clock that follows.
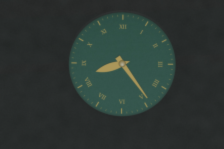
8:24
